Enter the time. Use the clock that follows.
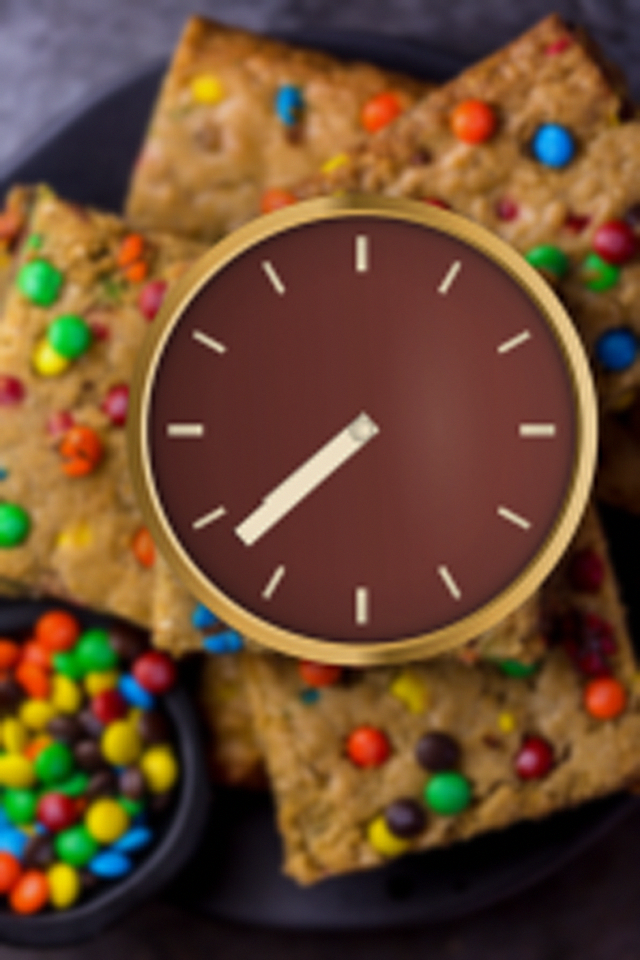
7:38
